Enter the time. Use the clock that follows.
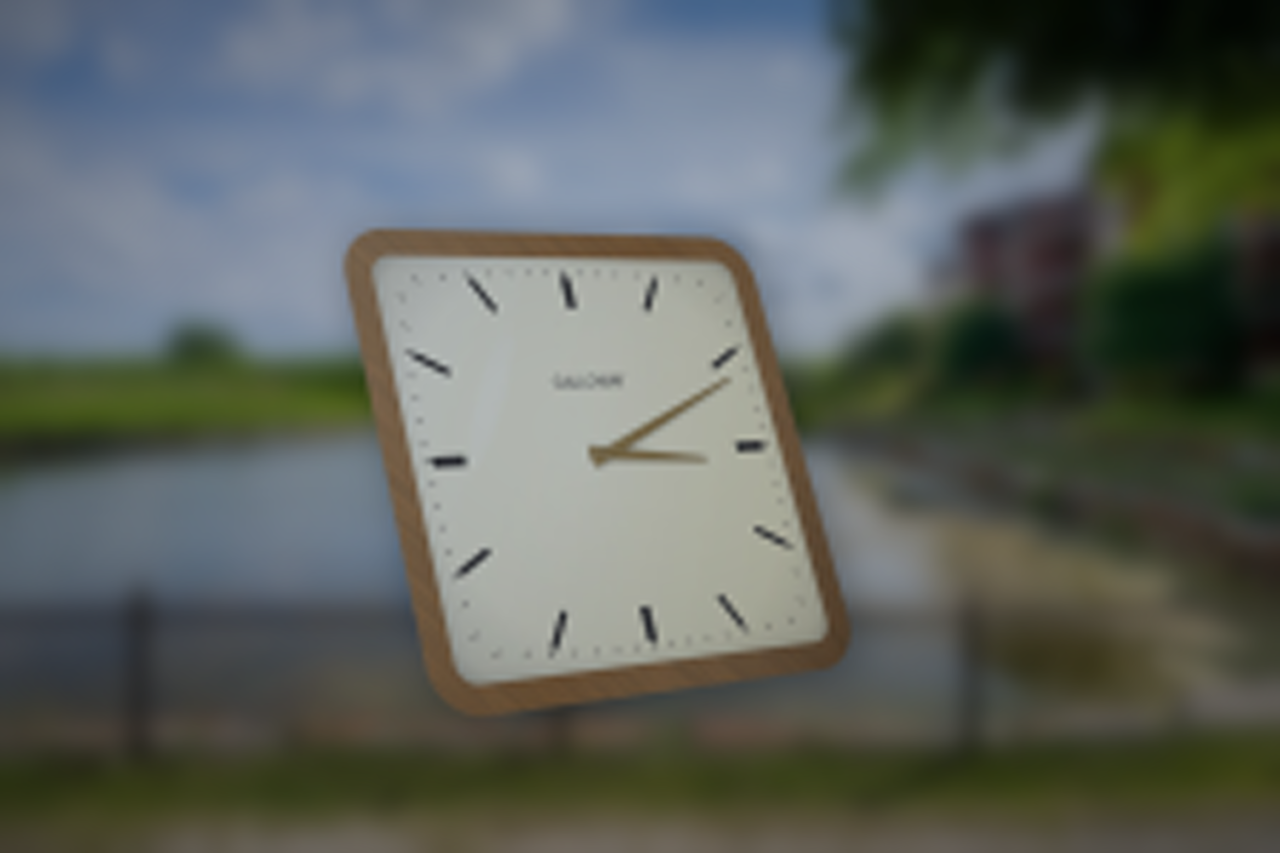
3:11
